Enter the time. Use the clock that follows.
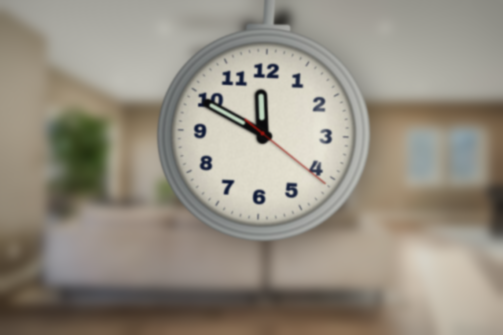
11:49:21
